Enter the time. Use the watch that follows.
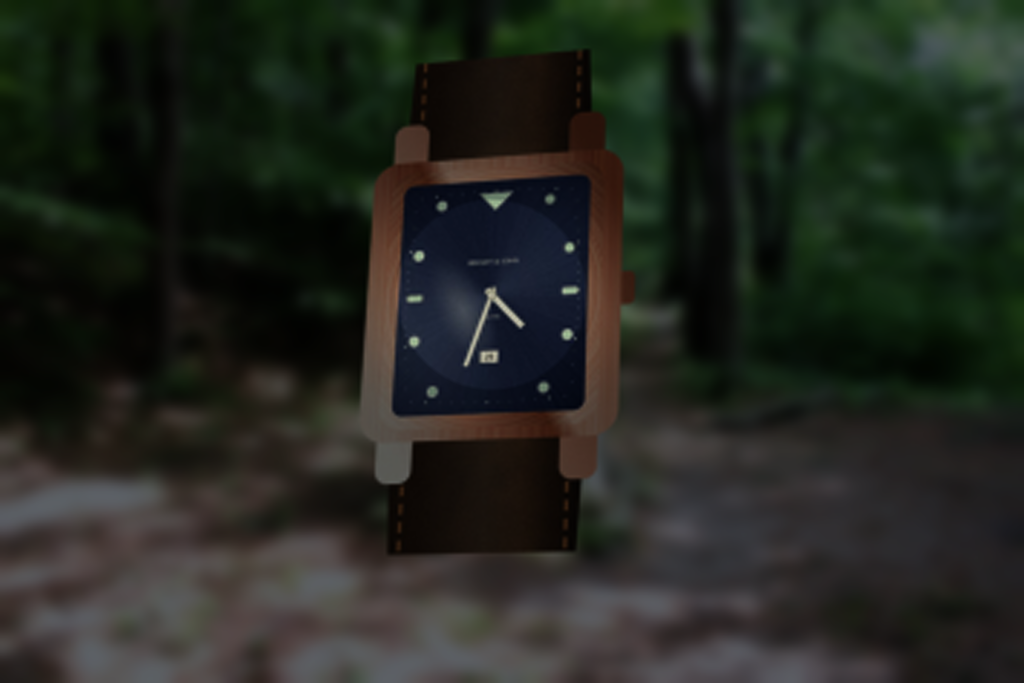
4:33
